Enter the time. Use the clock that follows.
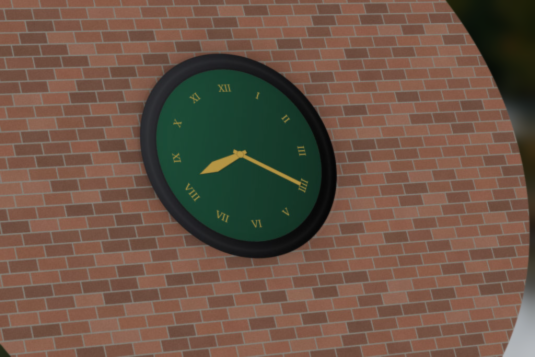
8:20
